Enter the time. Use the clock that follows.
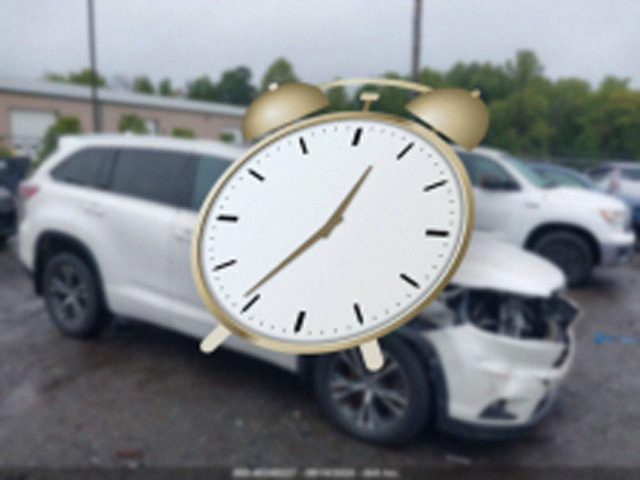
12:36
